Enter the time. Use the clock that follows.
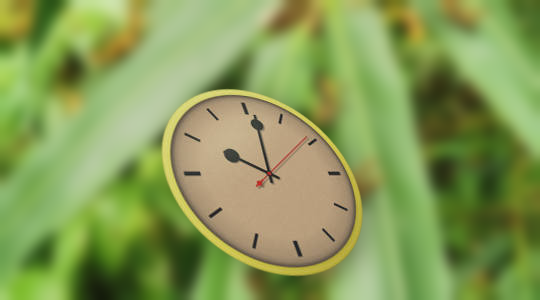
10:01:09
